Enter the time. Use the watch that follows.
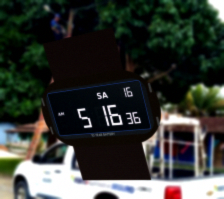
5:16:36
